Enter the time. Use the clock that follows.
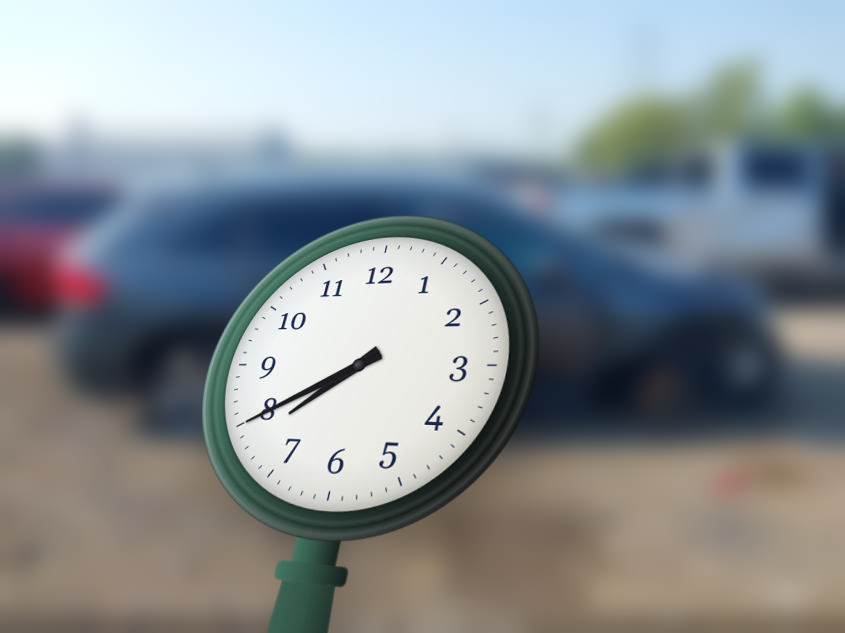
7:40
